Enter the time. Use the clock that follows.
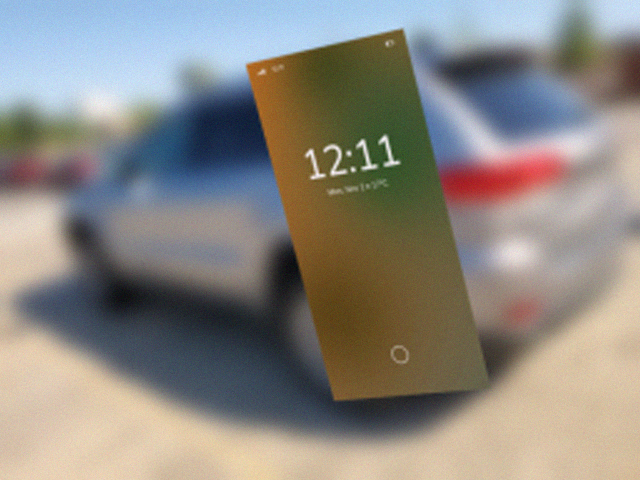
12:11
